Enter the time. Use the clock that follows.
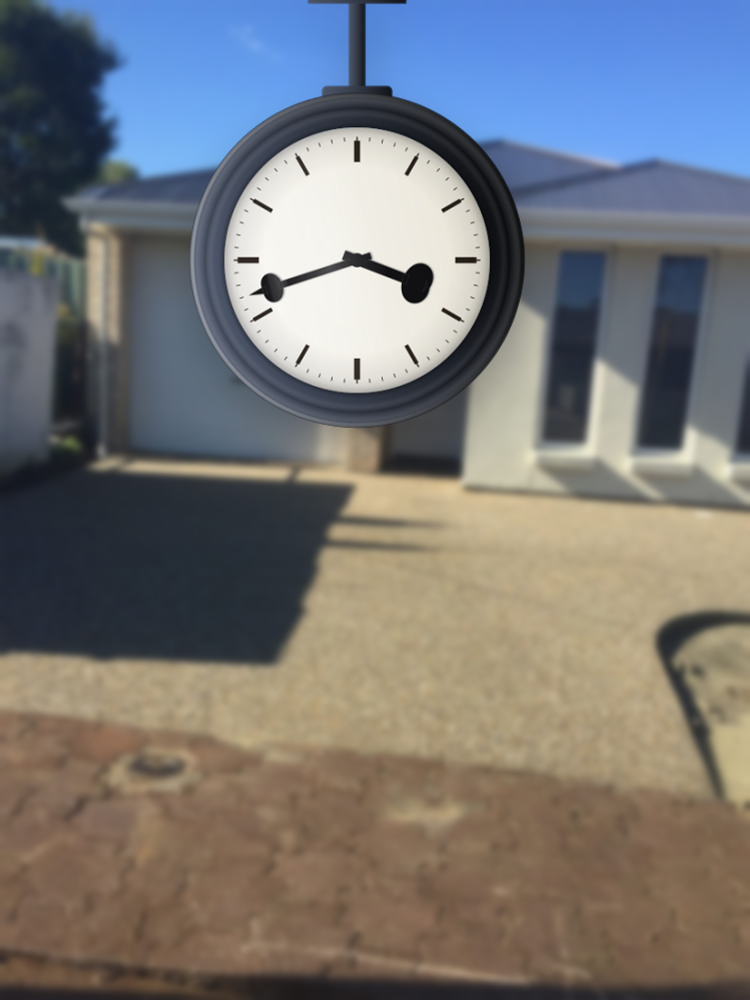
3:42
